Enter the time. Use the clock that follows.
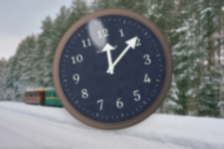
12:09
